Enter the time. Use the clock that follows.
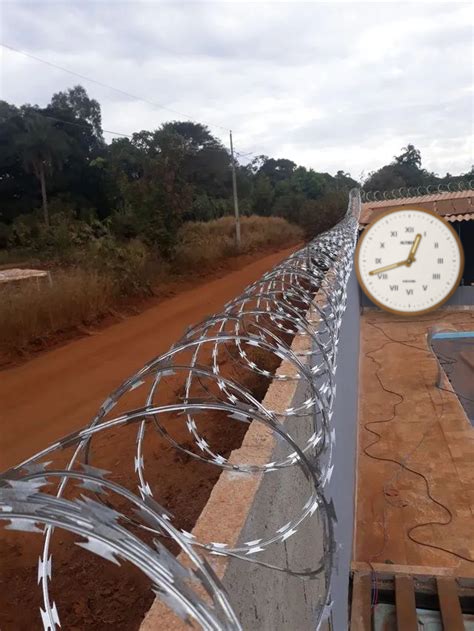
12:42
